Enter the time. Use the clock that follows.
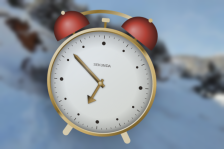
6:52
